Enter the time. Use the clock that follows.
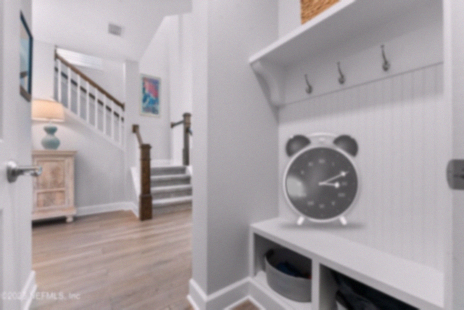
3:11
